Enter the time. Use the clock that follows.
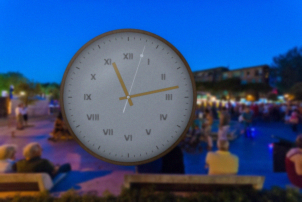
11:13:03
